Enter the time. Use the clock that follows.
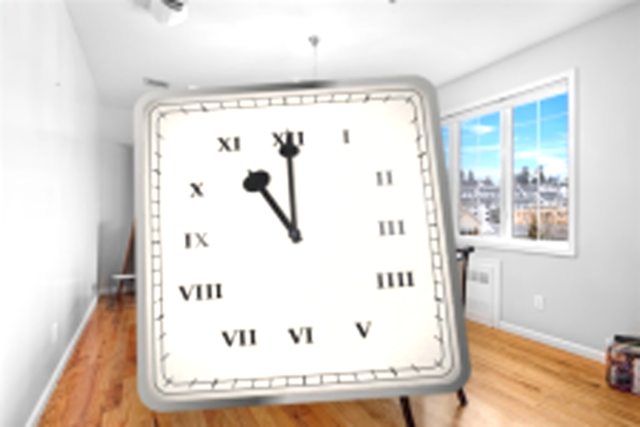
11:00
